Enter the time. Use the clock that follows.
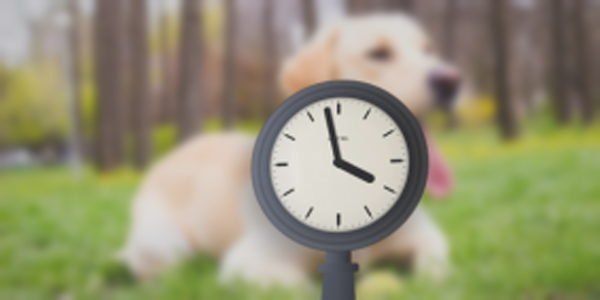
3:58
